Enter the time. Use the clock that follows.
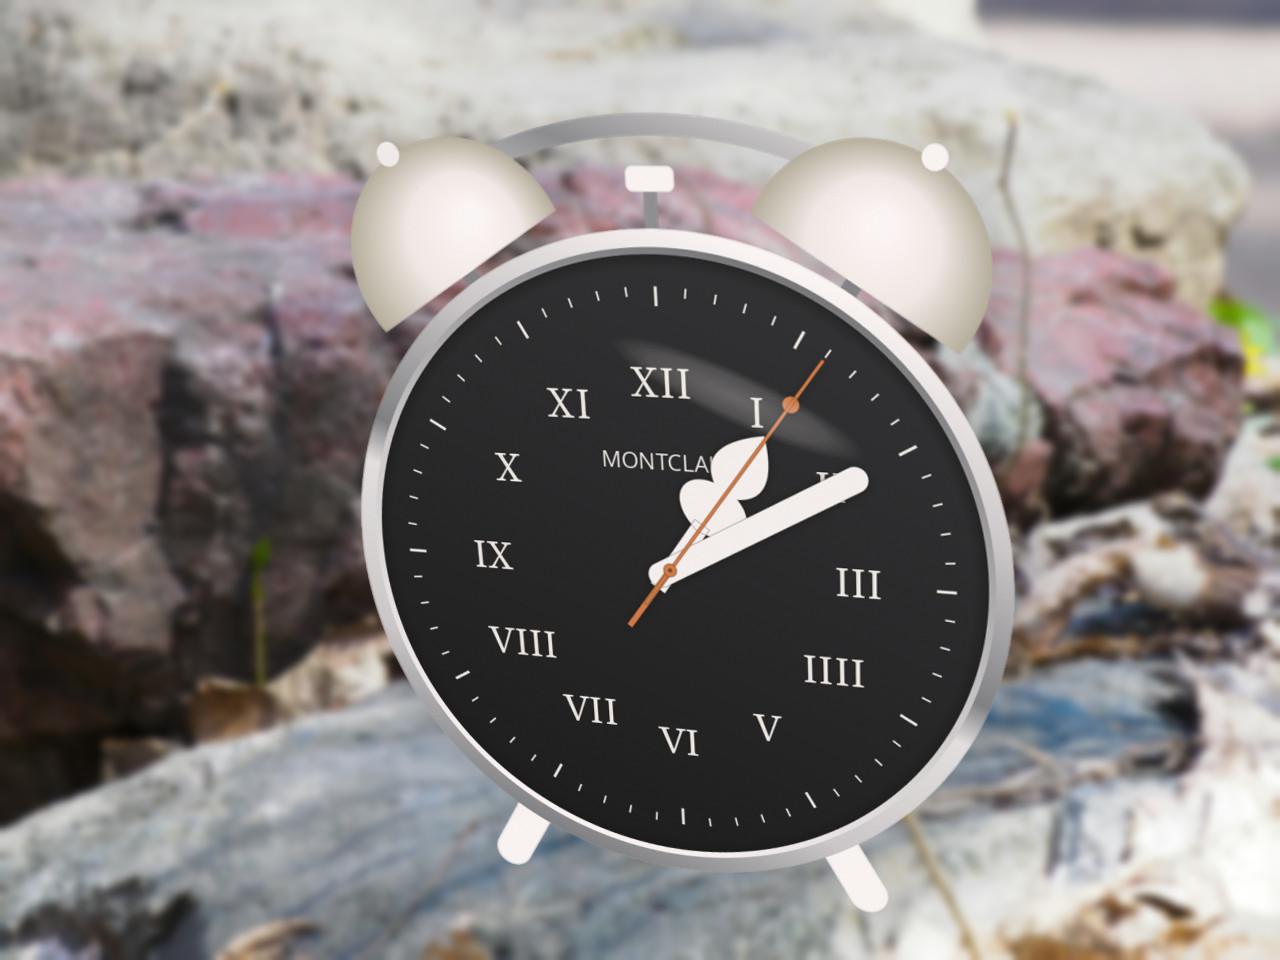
1:10:06
